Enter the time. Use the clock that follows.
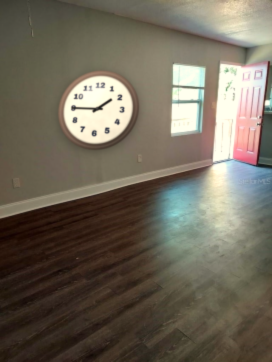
1:45
